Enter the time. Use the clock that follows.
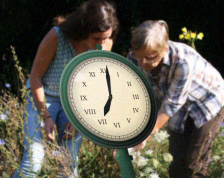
7:01
